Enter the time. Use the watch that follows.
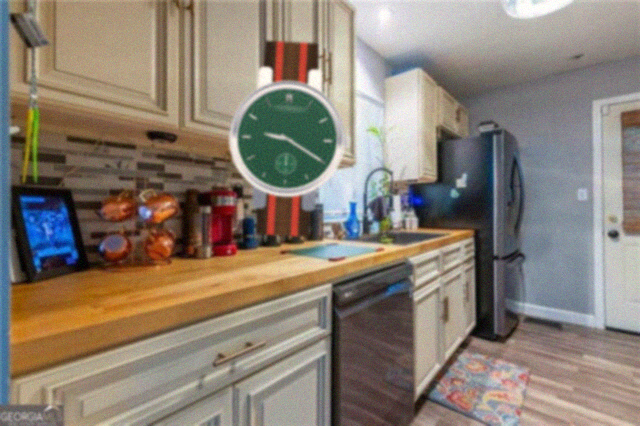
9:20
